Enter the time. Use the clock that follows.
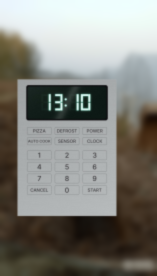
13:10
